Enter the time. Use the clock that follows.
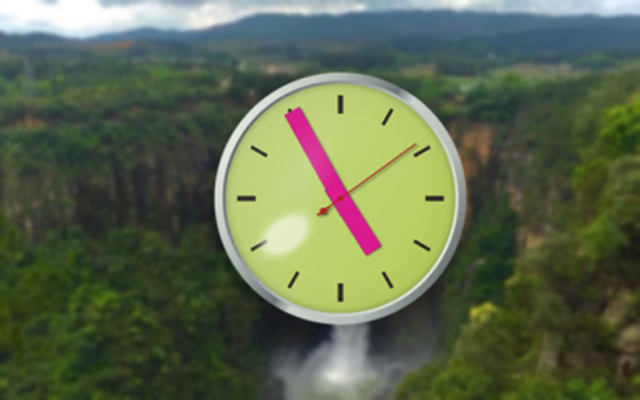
4:55:09
